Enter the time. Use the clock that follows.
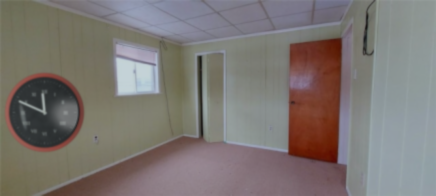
11:49
